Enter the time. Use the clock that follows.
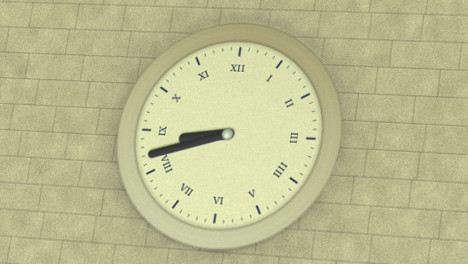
8:42
